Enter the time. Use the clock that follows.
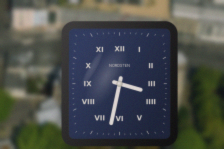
3:32
